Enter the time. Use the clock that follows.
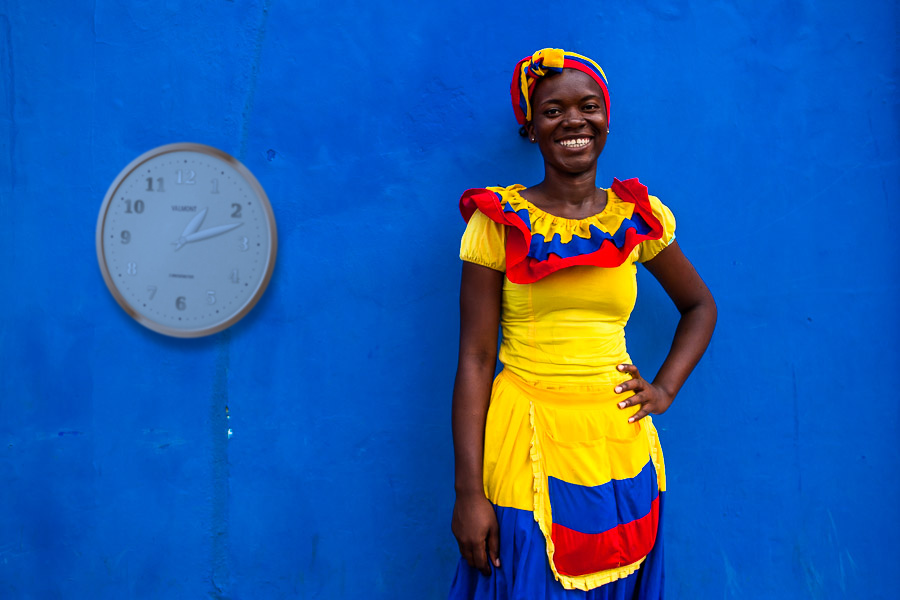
1:12
